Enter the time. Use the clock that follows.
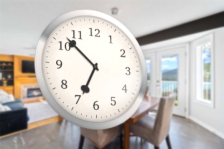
6:52
